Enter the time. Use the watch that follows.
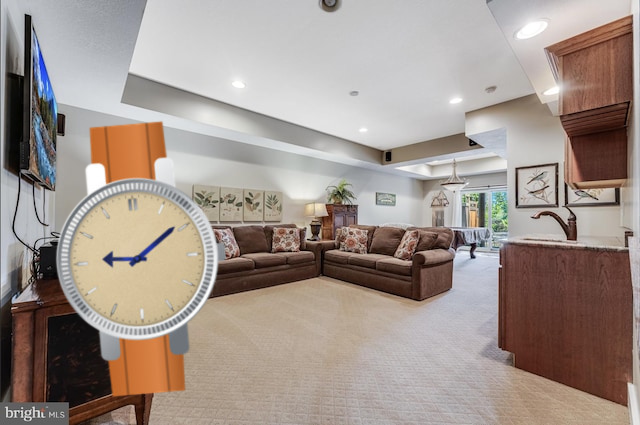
9:09
